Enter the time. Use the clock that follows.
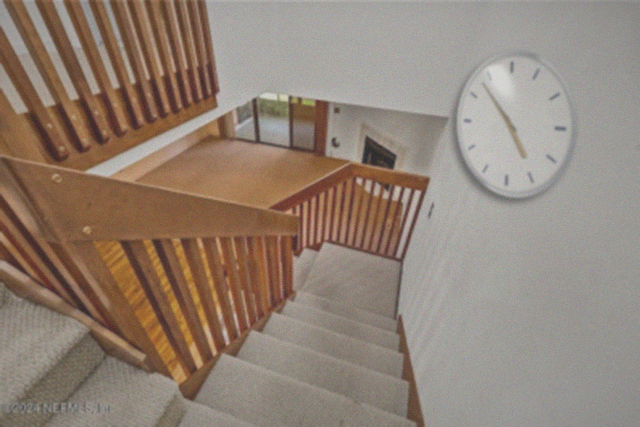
4:53
